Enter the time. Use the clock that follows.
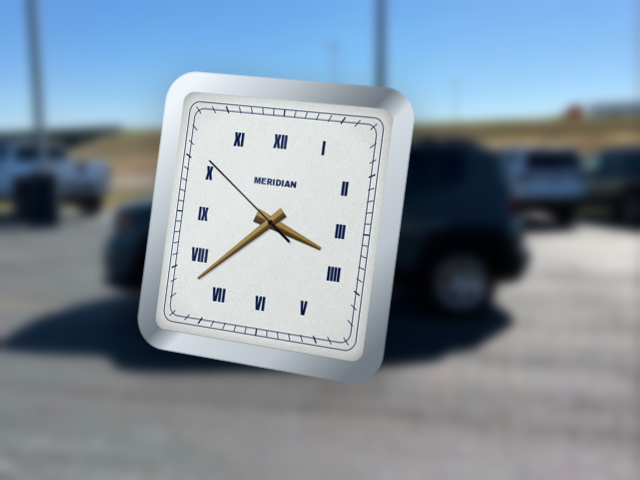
3:37:51
